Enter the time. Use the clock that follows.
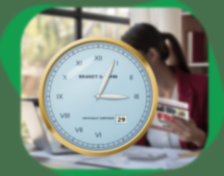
3:04
